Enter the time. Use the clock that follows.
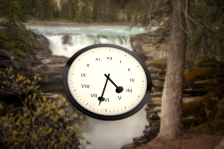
4:32
